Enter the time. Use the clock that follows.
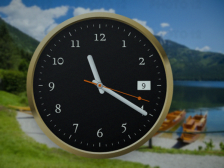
11:20:18
